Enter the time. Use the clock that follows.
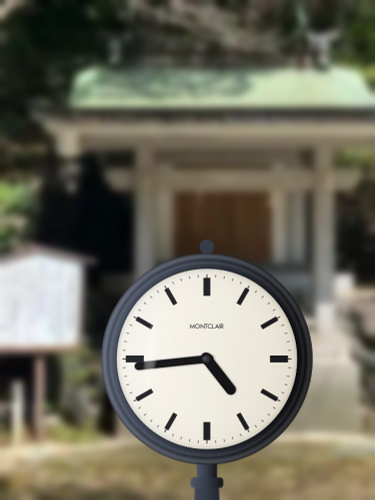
4:44
